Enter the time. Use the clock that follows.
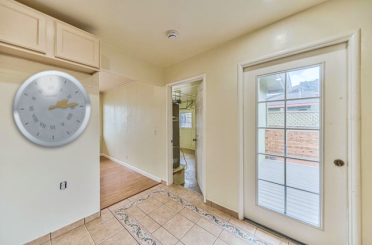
2:14
